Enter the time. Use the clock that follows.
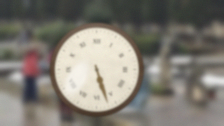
5:27
